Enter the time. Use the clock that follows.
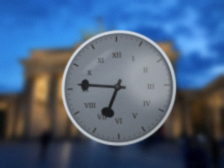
6:46
